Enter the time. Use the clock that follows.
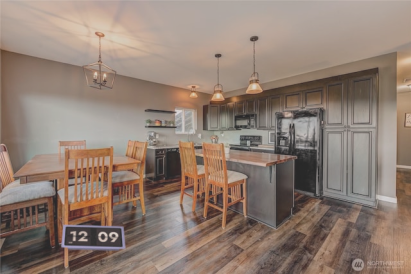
12:09
